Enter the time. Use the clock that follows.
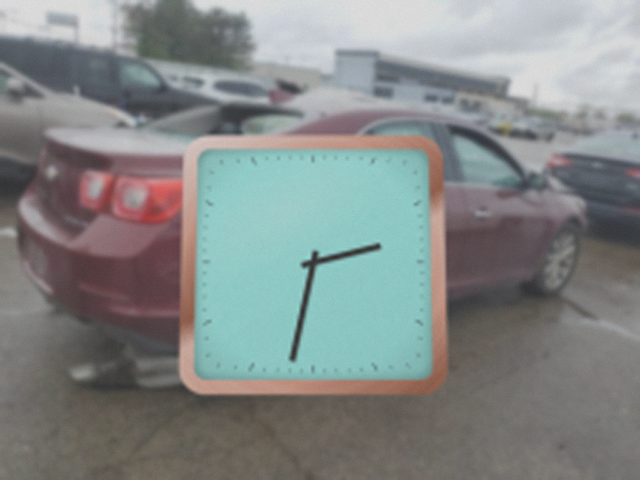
2:32
